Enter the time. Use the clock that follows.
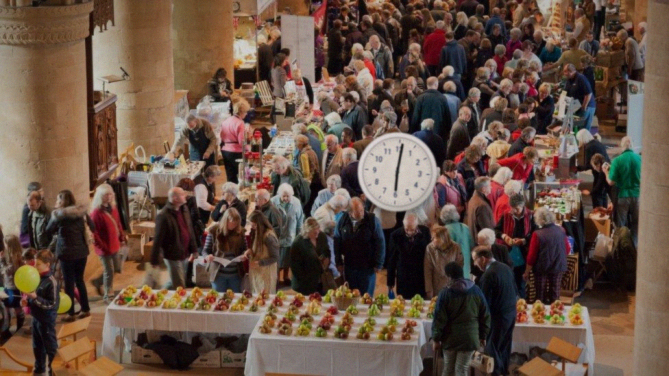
6:01
